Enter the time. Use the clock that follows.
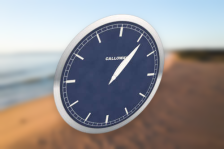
1:06
